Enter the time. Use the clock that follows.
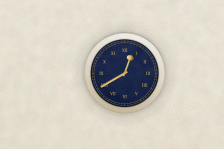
12:40
